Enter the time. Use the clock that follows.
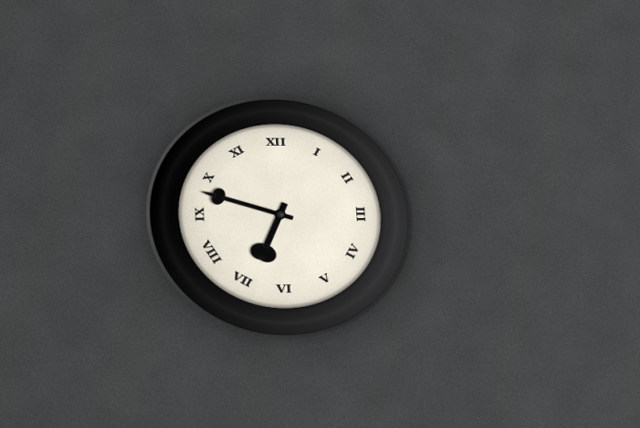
6:48
